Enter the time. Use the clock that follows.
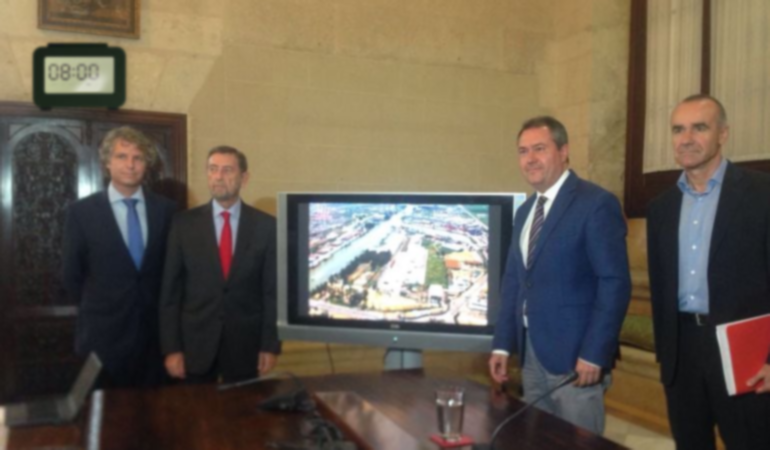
8:00
